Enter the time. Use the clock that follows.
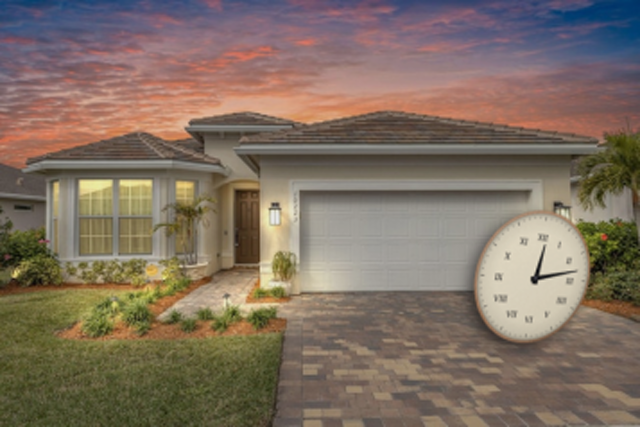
12:13
